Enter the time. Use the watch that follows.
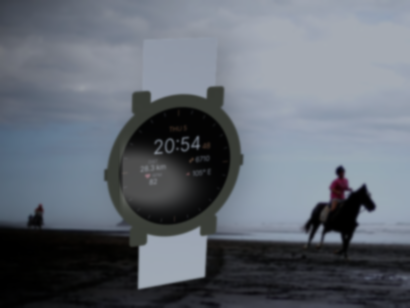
20:54
